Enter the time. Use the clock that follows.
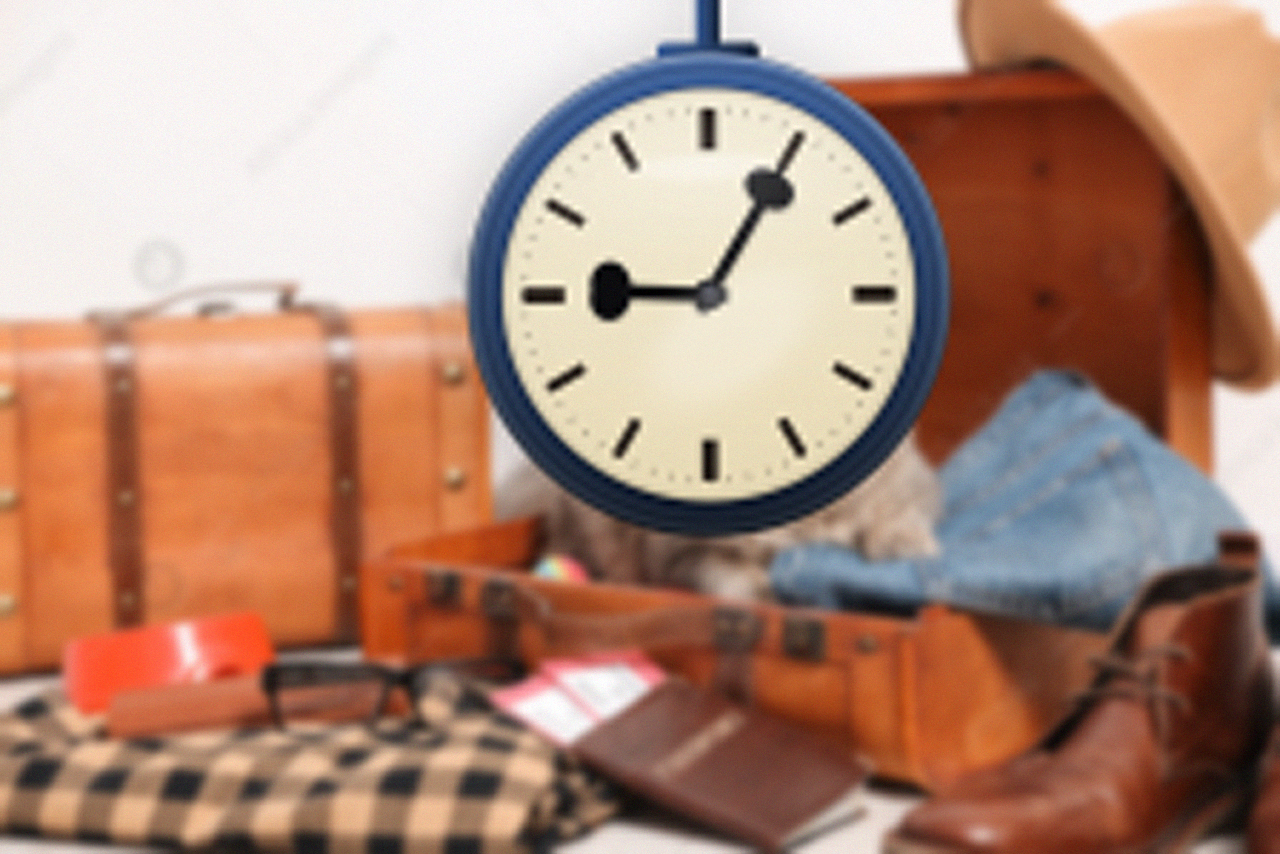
9:05
